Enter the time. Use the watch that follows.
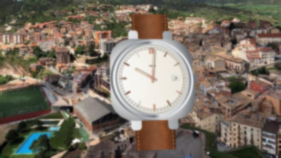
10:01
